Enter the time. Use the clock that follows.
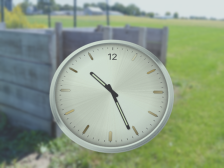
10:26
